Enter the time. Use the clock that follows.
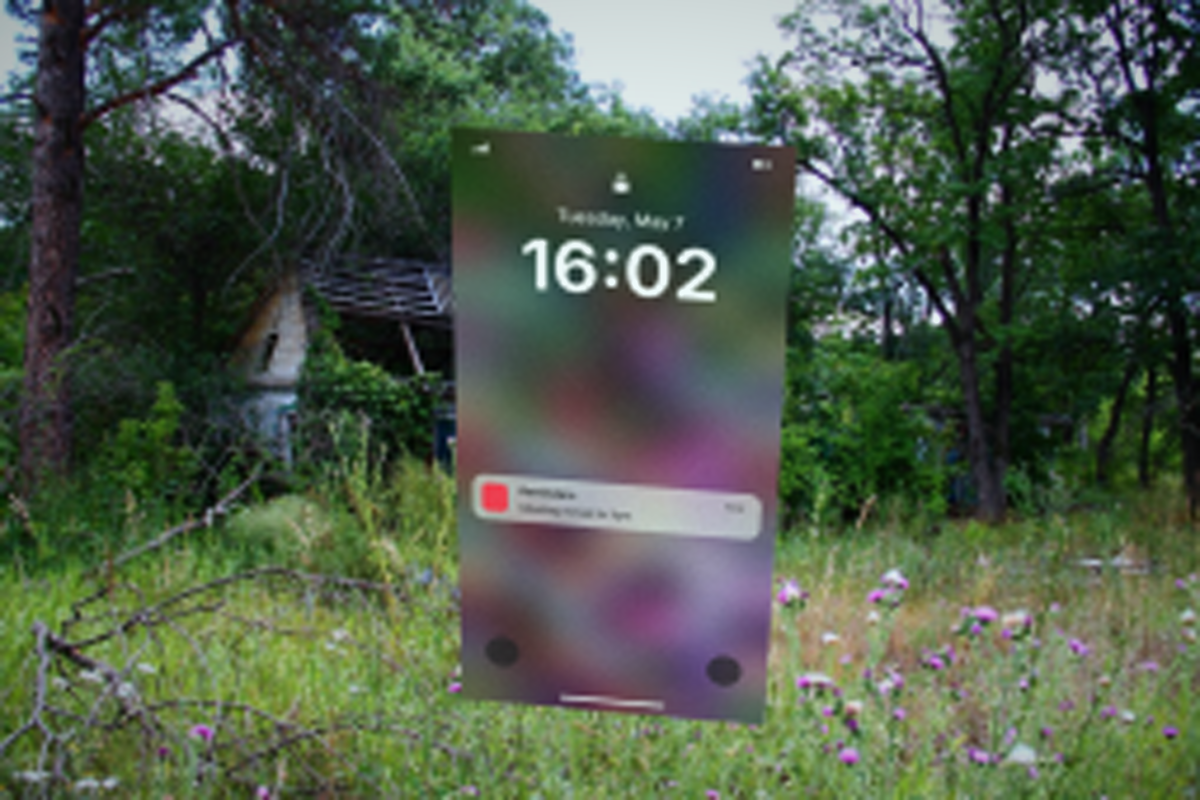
16:02
